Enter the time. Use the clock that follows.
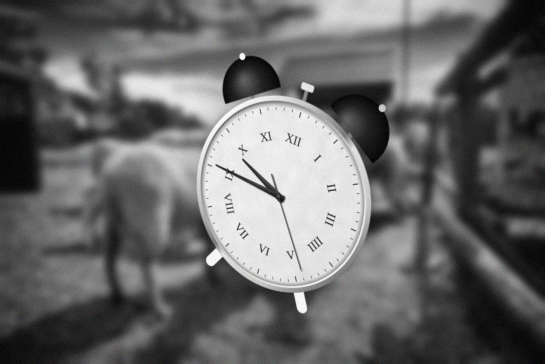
9:45:24
